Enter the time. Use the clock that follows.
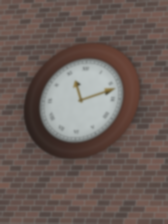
11:12
